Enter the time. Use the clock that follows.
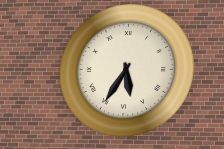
5:35
